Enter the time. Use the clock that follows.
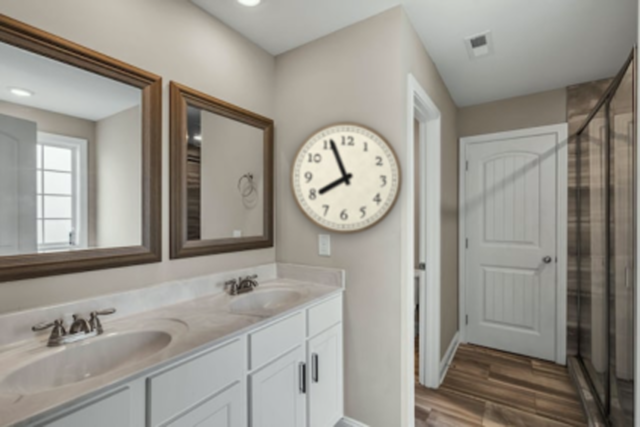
7:56
